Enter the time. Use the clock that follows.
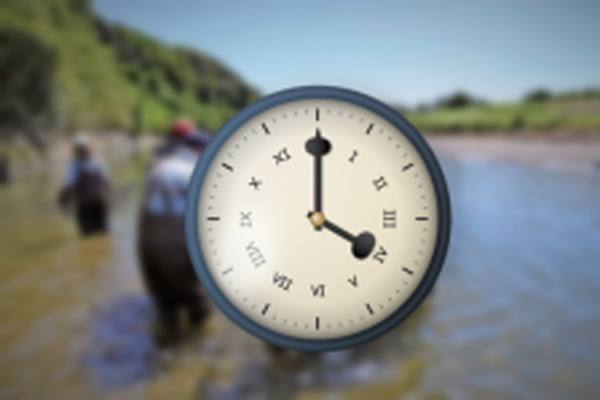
4:00
